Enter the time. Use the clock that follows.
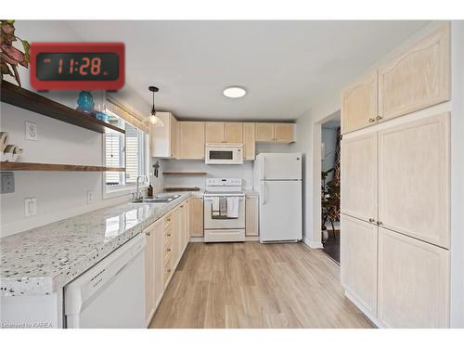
11:28
